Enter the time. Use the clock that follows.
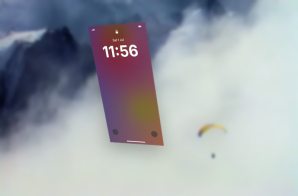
11:56
